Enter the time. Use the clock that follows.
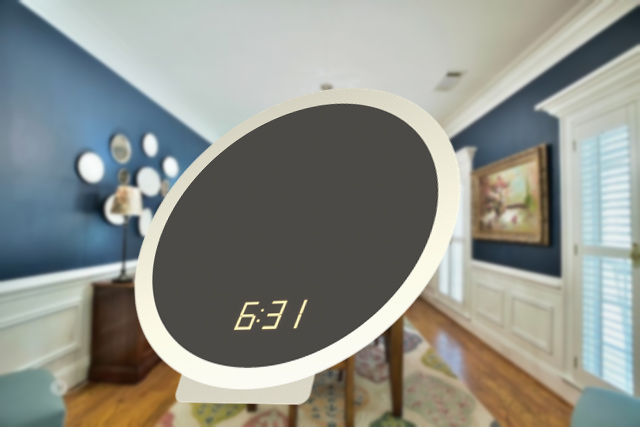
6:31
